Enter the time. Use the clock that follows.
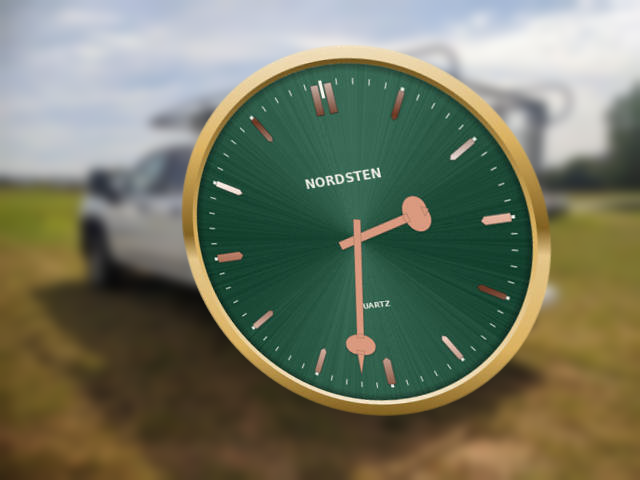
2:32
